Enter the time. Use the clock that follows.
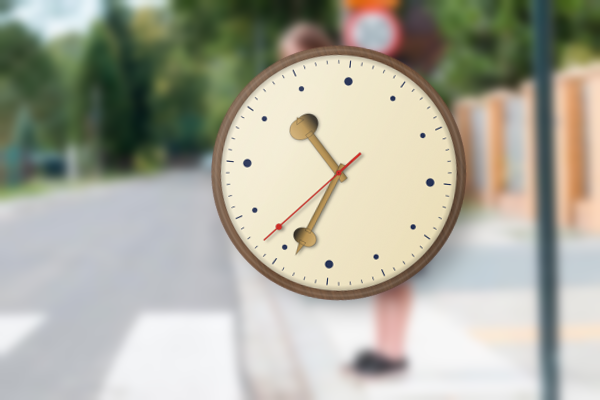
10:33:37
